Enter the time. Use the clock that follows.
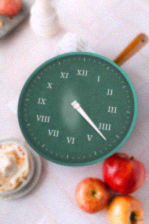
4:22
